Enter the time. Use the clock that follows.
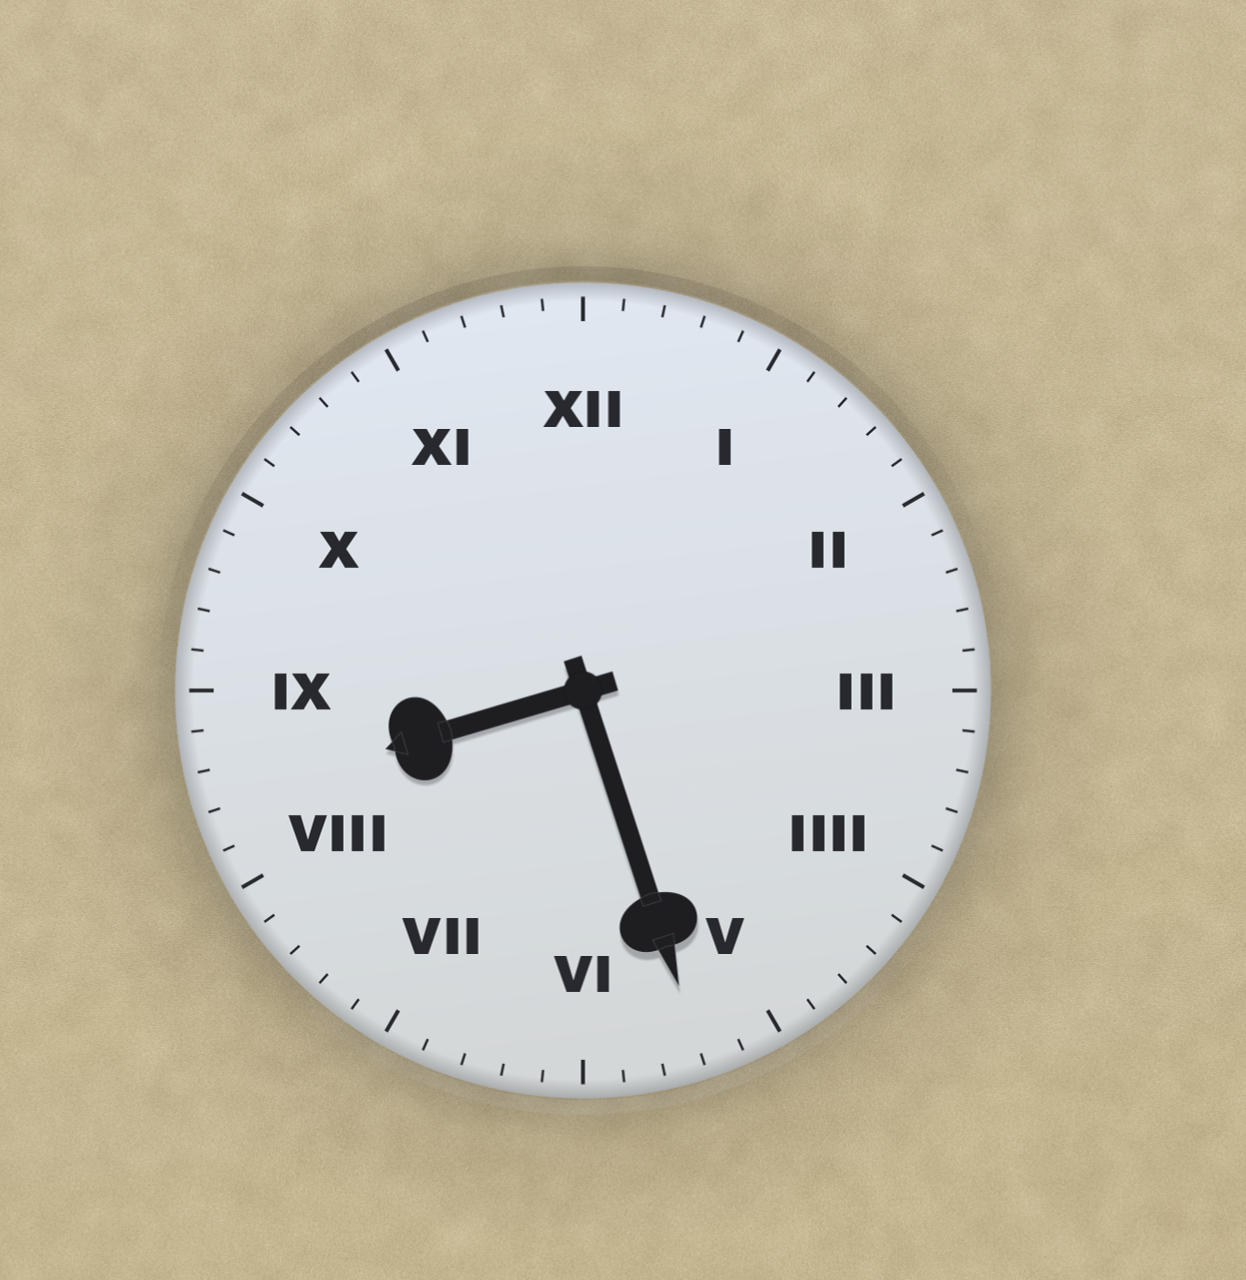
8:27
